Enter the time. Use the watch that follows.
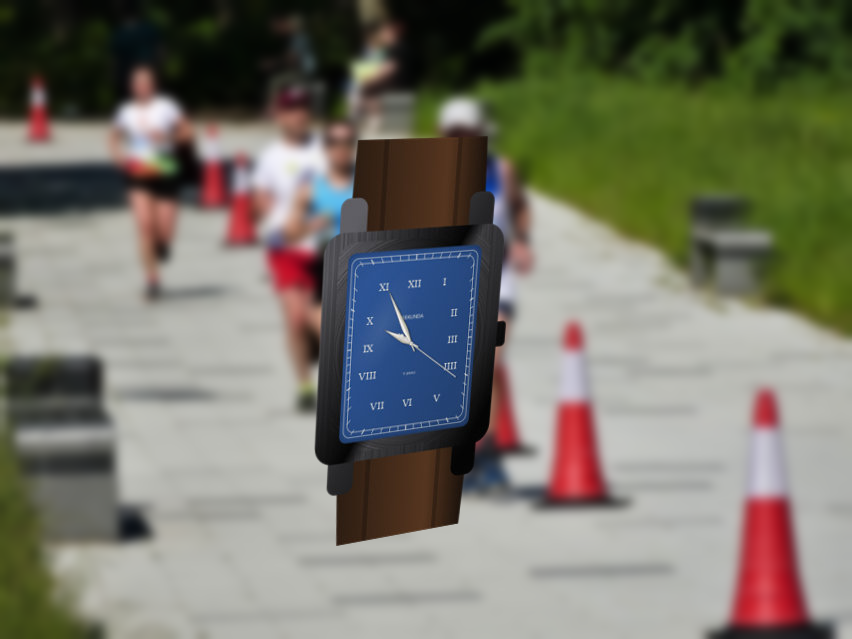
9:55:21
